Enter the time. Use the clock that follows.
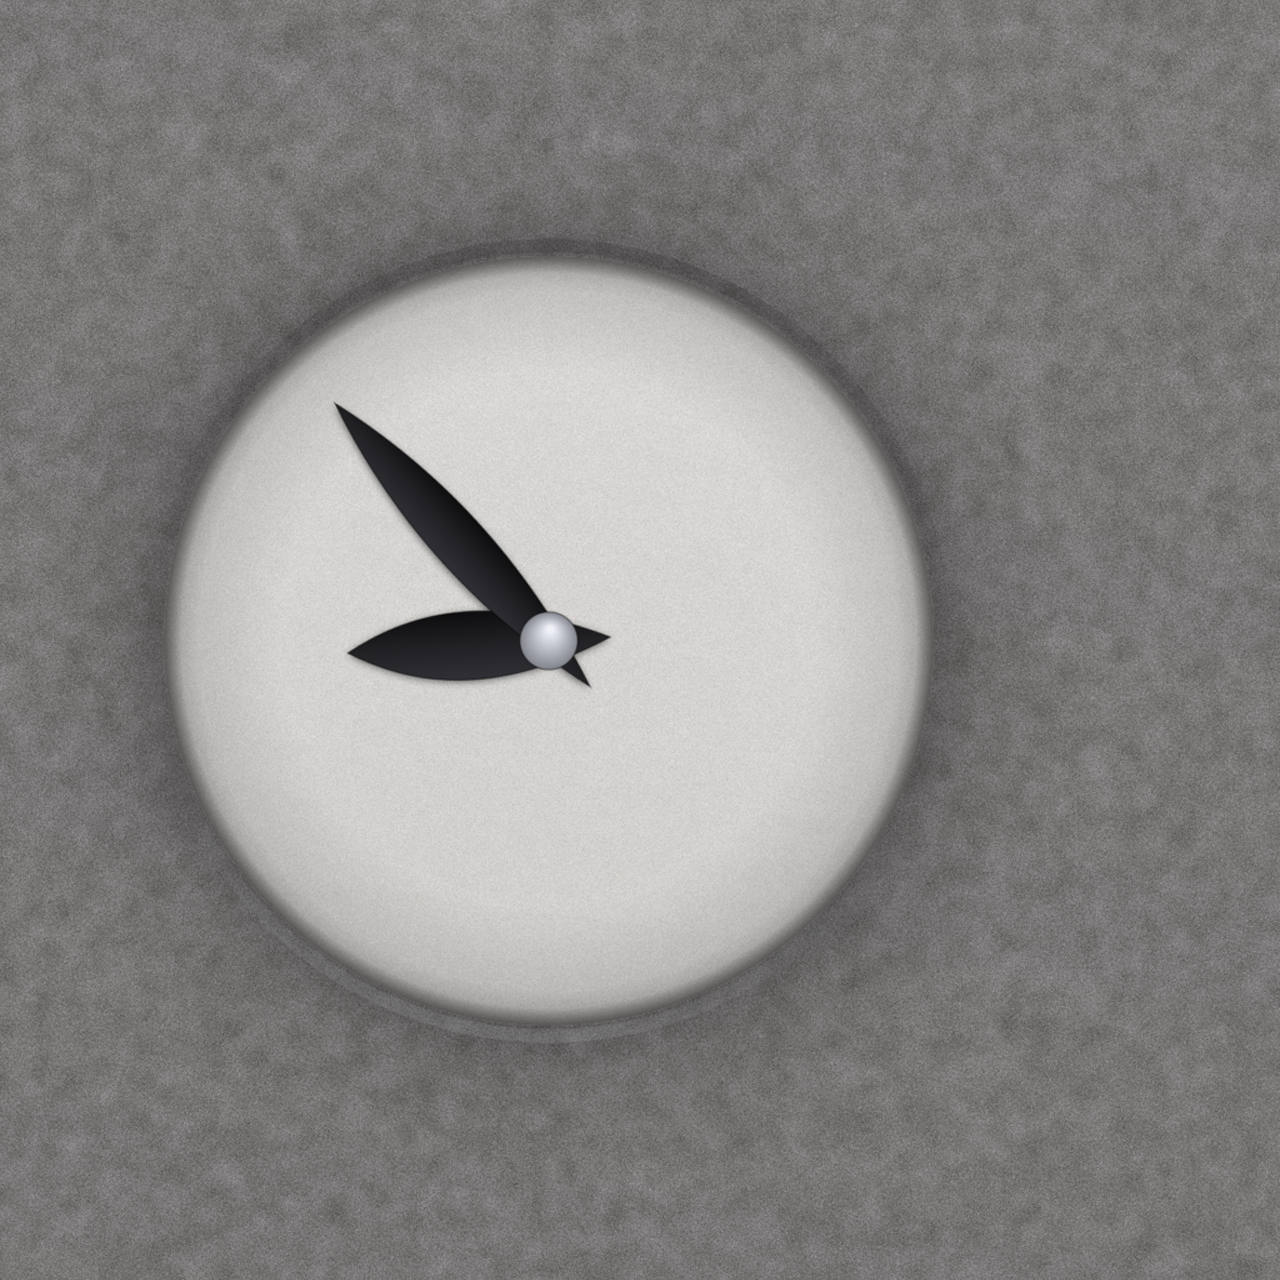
8:53
